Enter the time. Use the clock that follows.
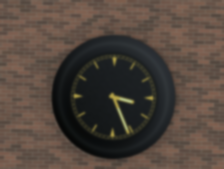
3:26
